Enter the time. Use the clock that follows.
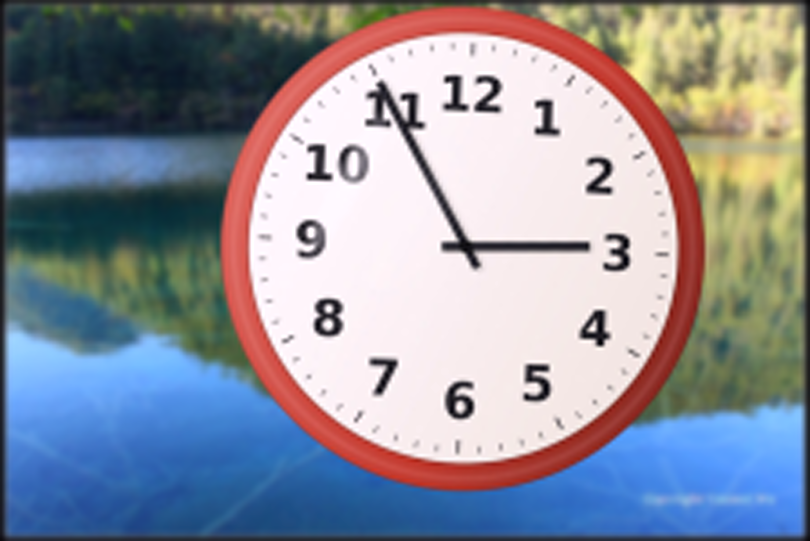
2:55
